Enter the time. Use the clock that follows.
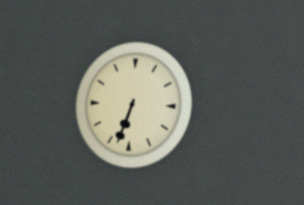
6:33
